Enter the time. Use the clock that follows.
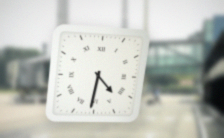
4:31
